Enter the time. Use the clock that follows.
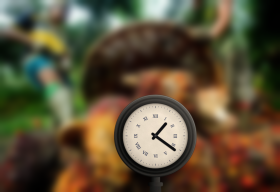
1:21
